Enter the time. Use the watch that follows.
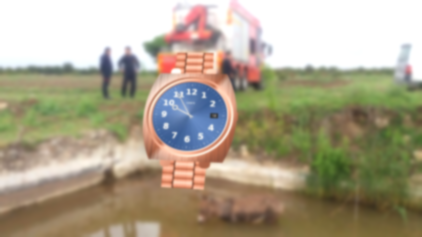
9:55
